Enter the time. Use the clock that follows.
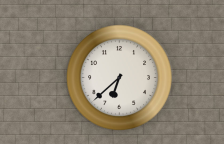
6:38
